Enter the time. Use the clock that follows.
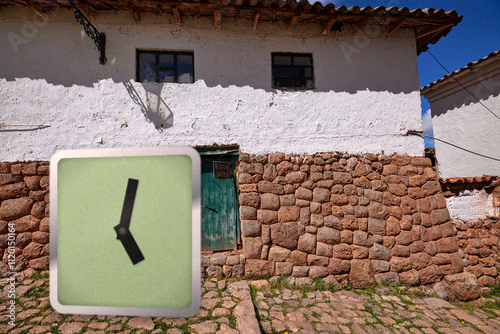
5:02
